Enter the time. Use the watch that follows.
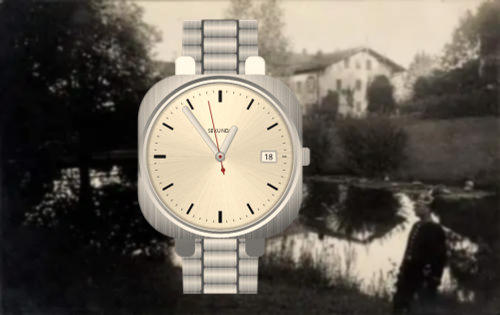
12:53:58
